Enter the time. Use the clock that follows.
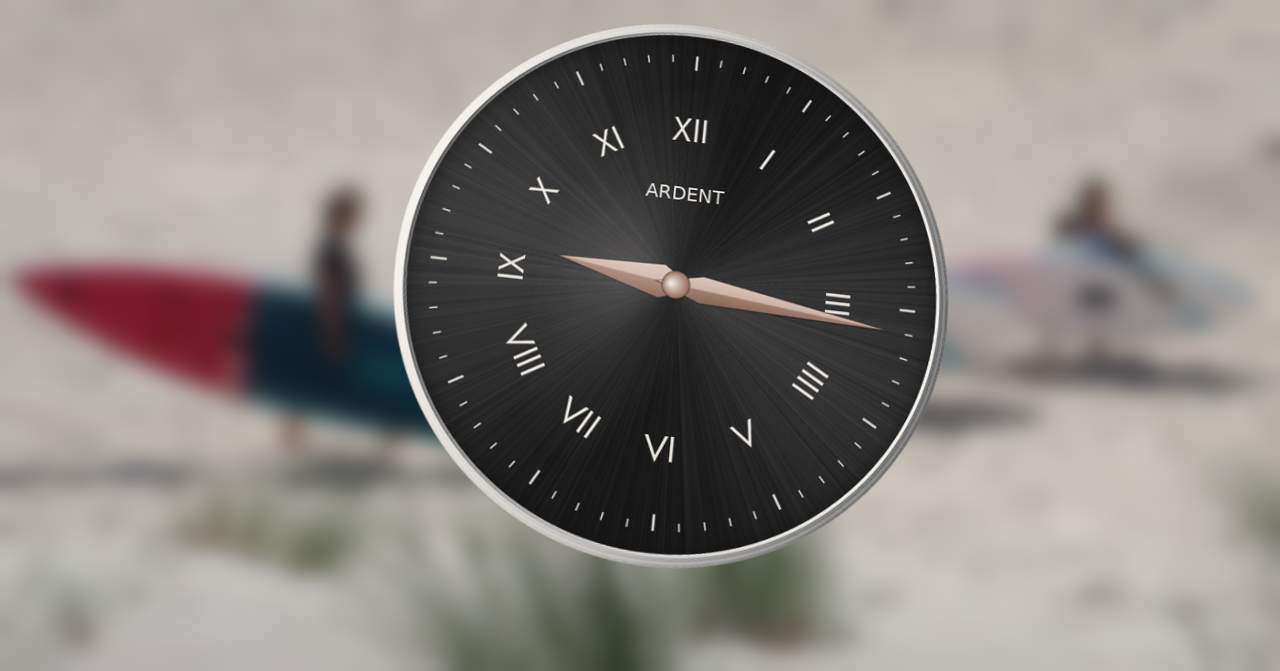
9:16
